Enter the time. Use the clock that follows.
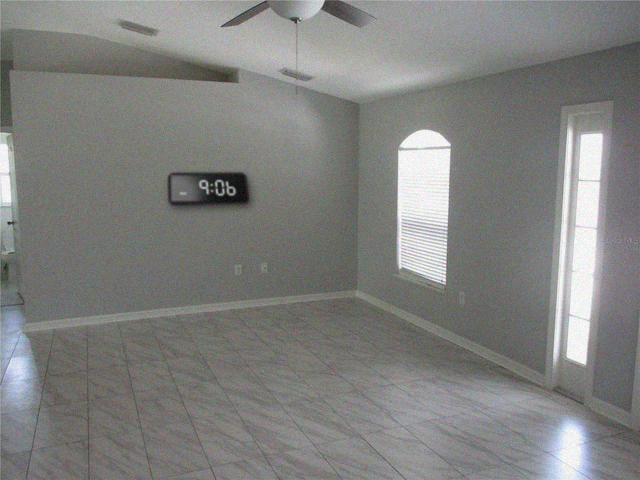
9:06
